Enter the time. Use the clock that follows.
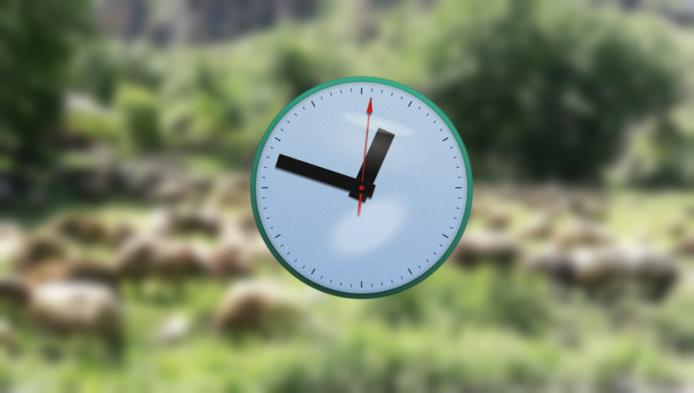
12:48:01
